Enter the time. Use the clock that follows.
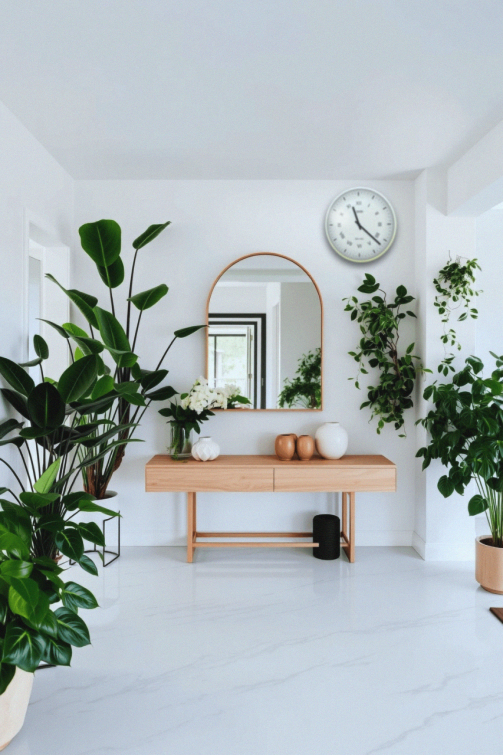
11:22
